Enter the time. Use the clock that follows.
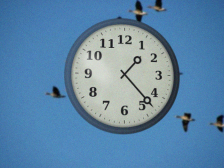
1:23
